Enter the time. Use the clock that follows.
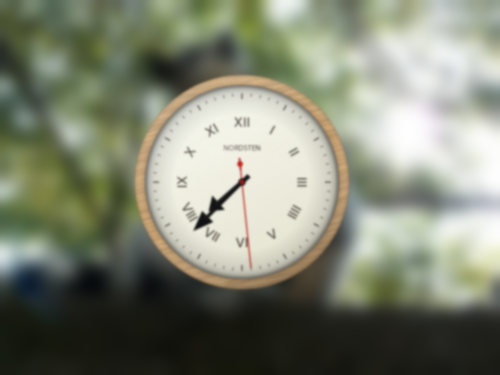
7:37:29
